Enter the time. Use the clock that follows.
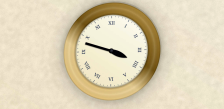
3:48
